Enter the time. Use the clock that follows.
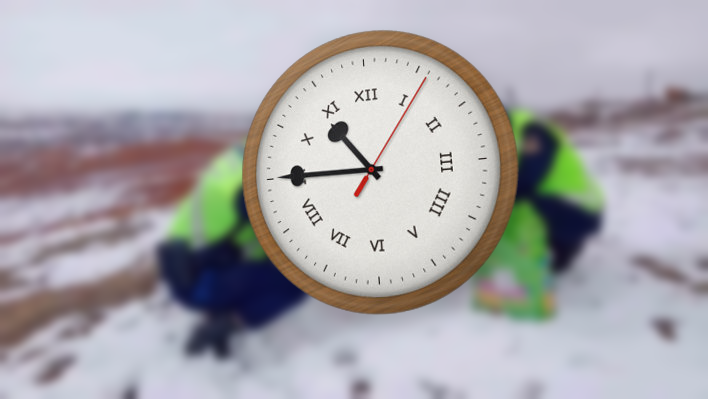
10:45:06
